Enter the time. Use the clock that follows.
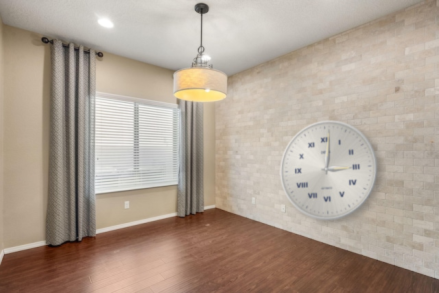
3:01
